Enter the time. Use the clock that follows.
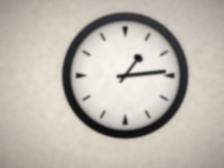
1:14
